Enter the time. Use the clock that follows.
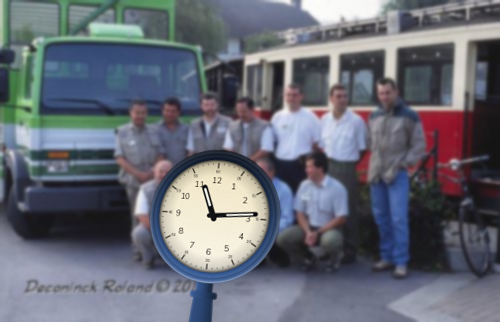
11:14
